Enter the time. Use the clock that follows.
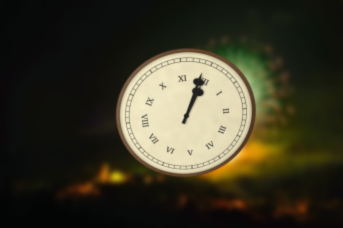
11:59
